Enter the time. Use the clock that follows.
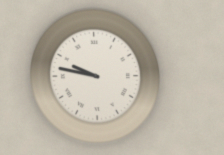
9:47
